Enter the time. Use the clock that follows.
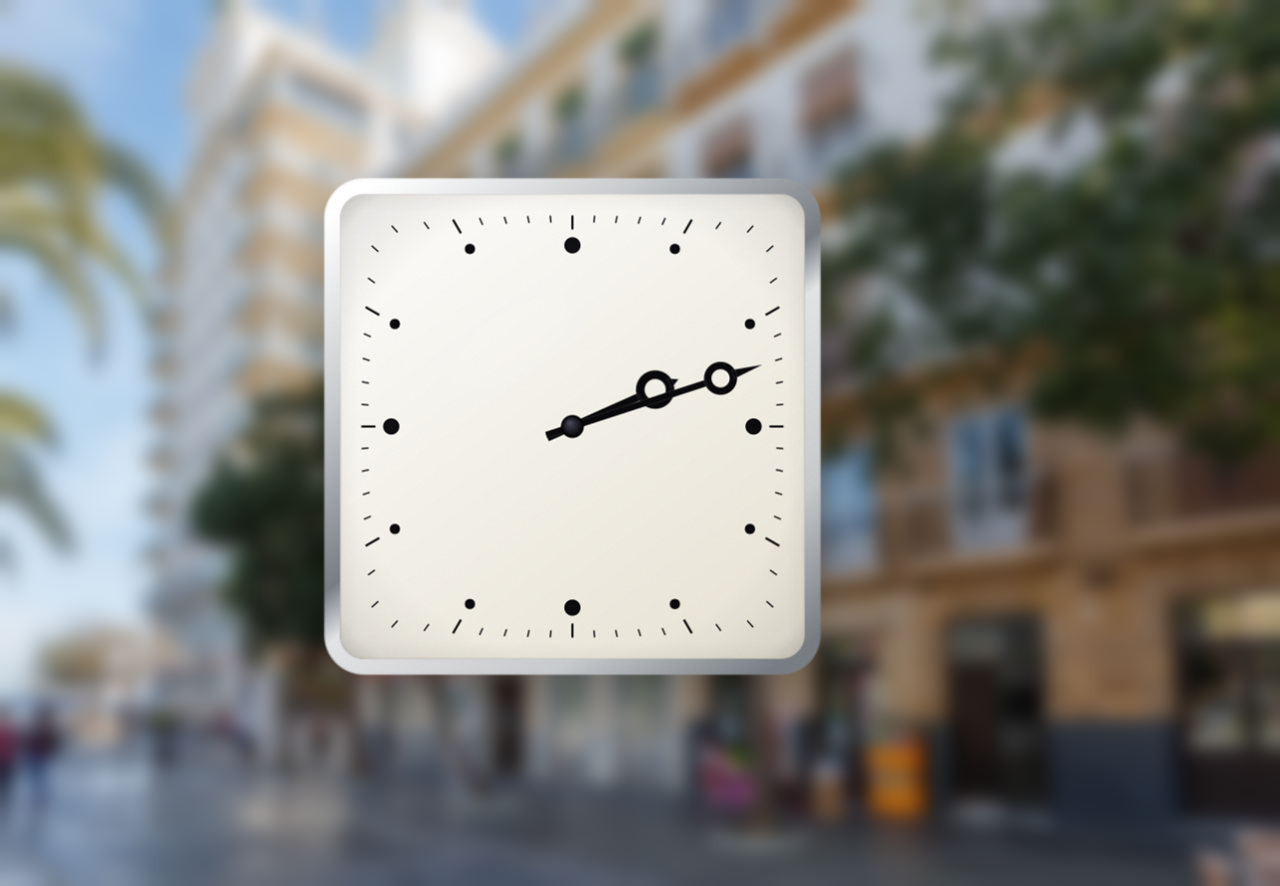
2:12
